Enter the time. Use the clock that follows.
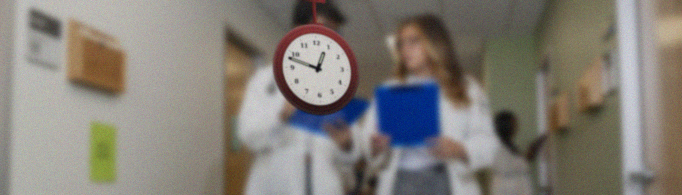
12:48
